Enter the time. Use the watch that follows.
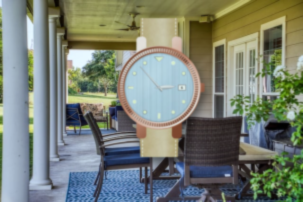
2:53
